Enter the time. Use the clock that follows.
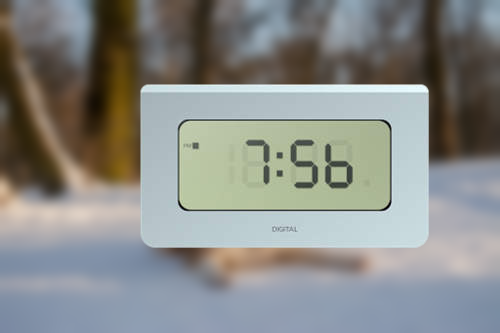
7:56
